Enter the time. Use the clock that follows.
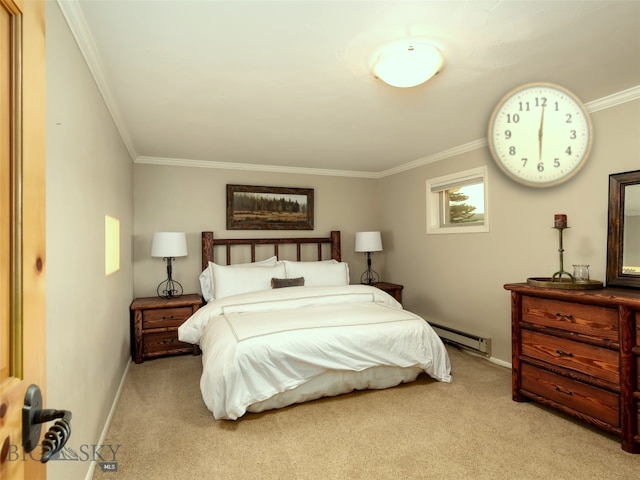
6:01
